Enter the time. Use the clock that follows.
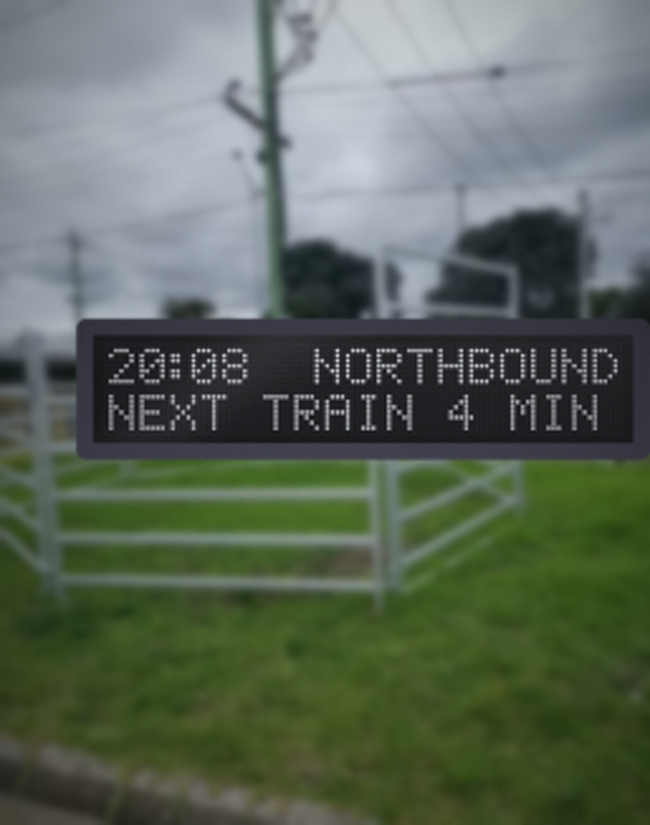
20:08
